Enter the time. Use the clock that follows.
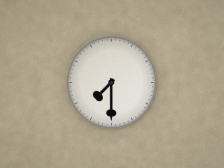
7:30
